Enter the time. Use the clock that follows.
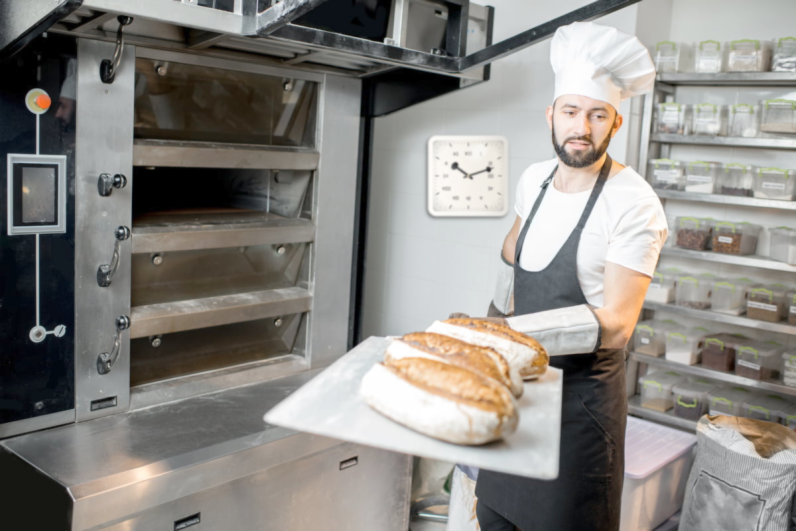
10:12
